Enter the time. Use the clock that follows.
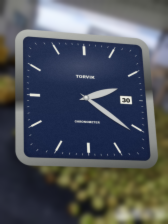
2:21
